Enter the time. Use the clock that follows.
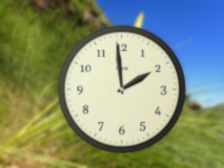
1:59
